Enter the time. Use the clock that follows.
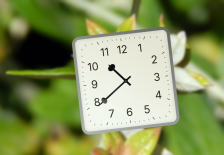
10:39
